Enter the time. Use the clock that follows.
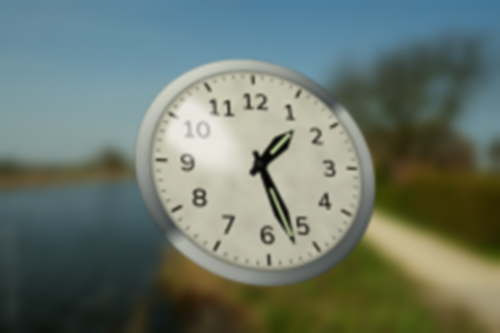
1:27
